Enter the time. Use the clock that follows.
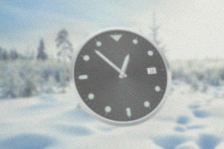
12:53
